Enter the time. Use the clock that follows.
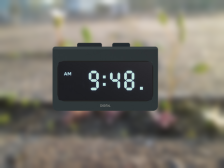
9:48
